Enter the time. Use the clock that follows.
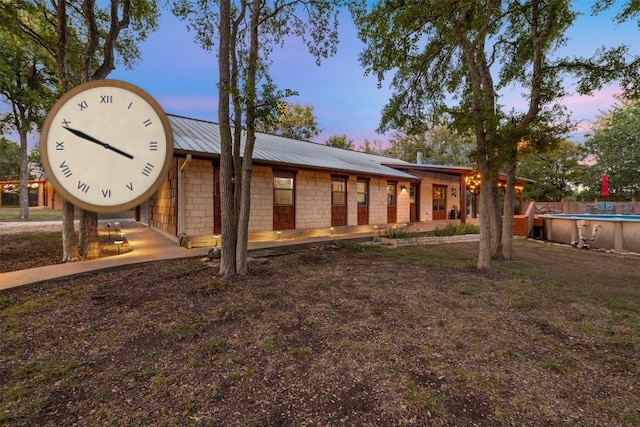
3:49
